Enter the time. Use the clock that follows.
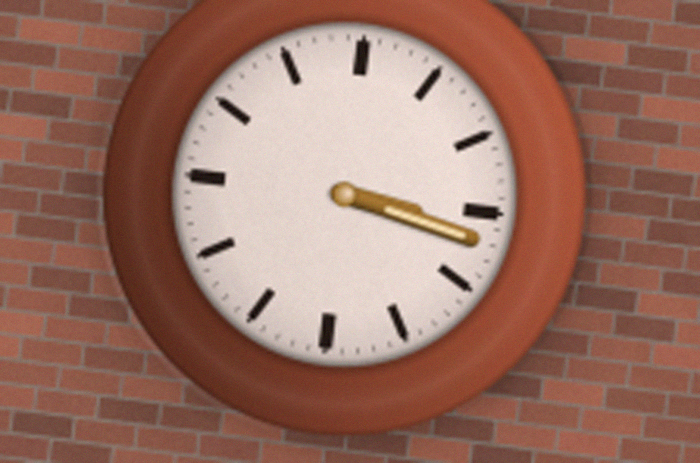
3:17
